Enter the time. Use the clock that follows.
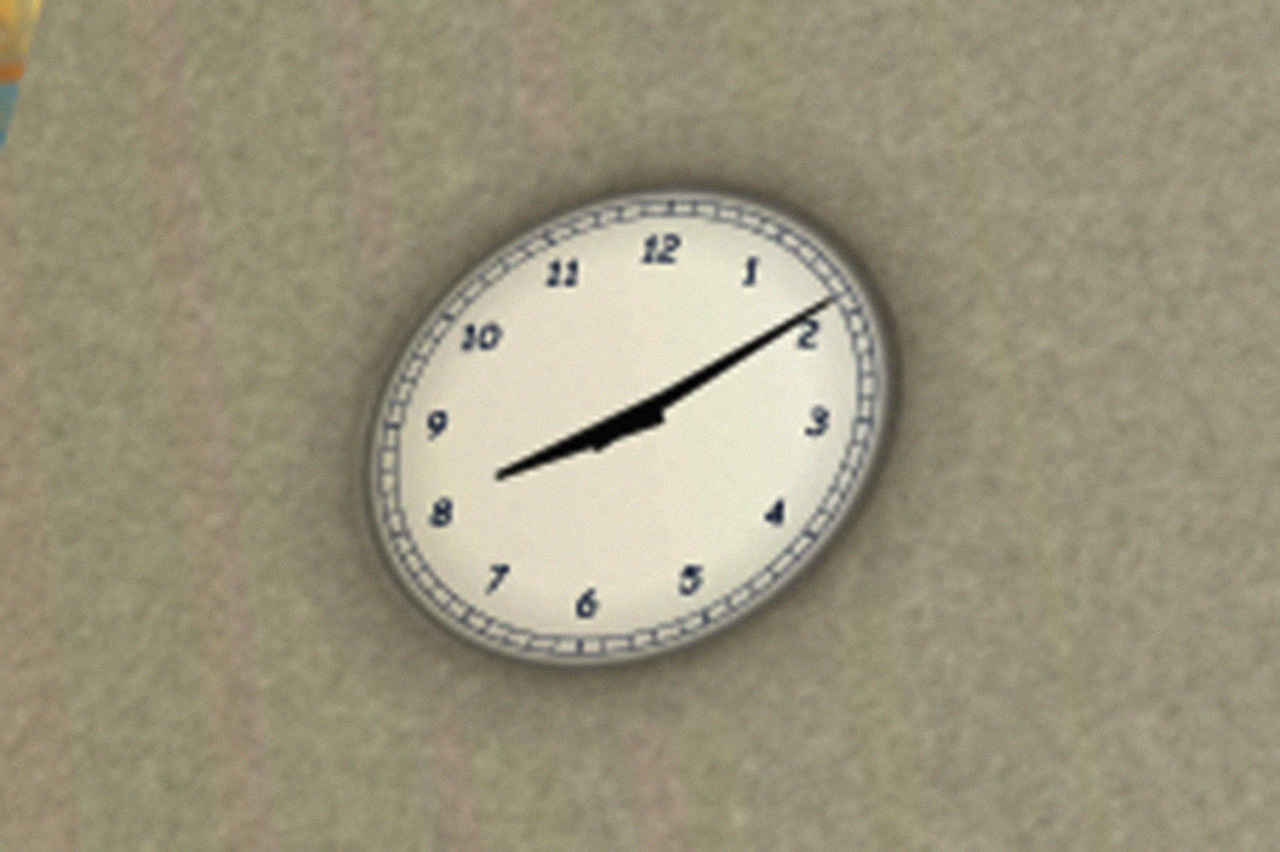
8:09
